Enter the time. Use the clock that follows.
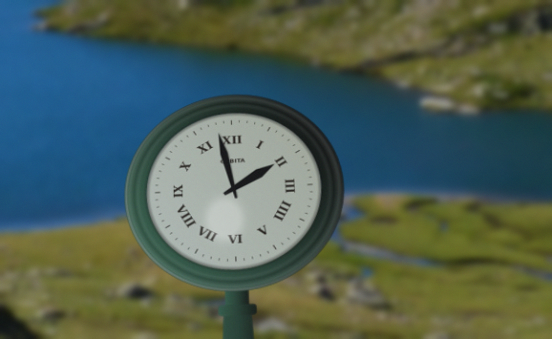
1:58
